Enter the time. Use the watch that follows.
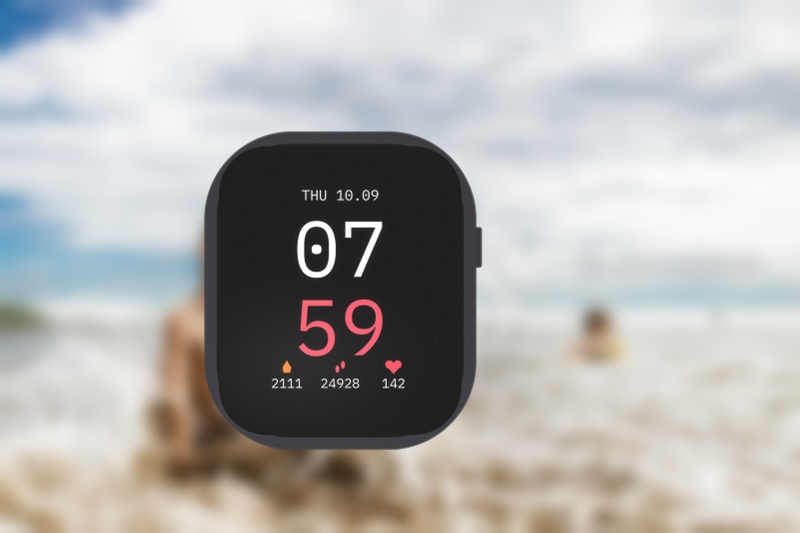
7:59
